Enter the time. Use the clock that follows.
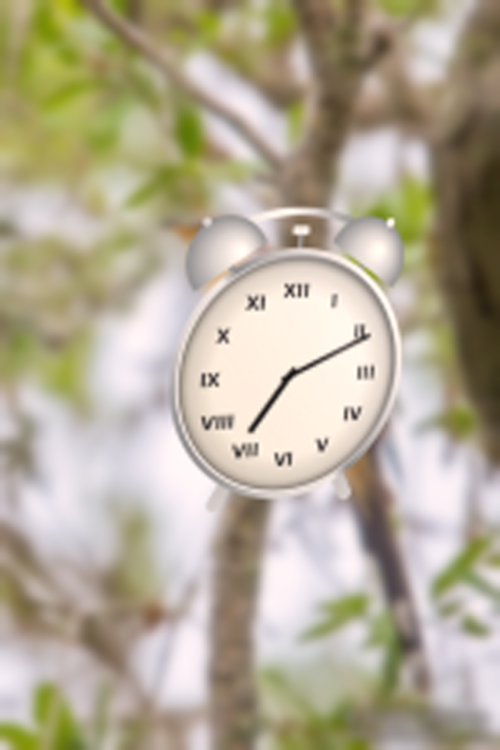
7:11
